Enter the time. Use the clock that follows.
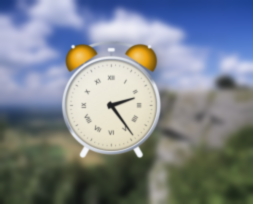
2:24
